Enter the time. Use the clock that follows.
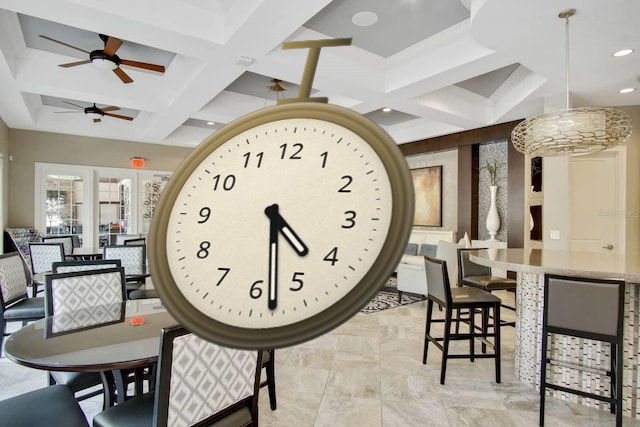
4:28
